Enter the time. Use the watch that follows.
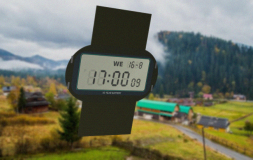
17:00:09
